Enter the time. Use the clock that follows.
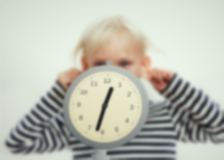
12:32
